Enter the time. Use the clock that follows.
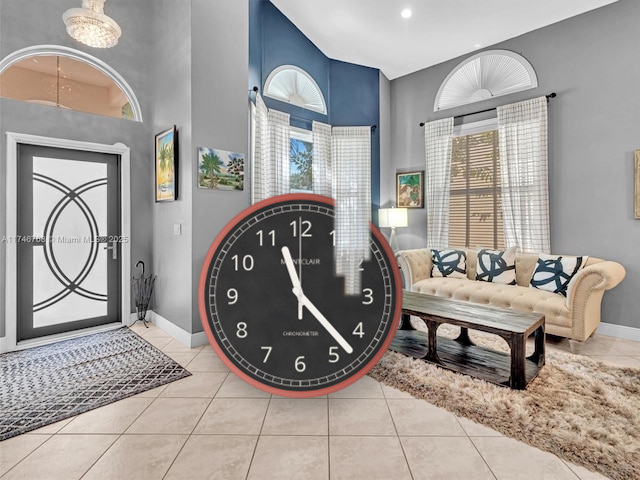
11:23:00
